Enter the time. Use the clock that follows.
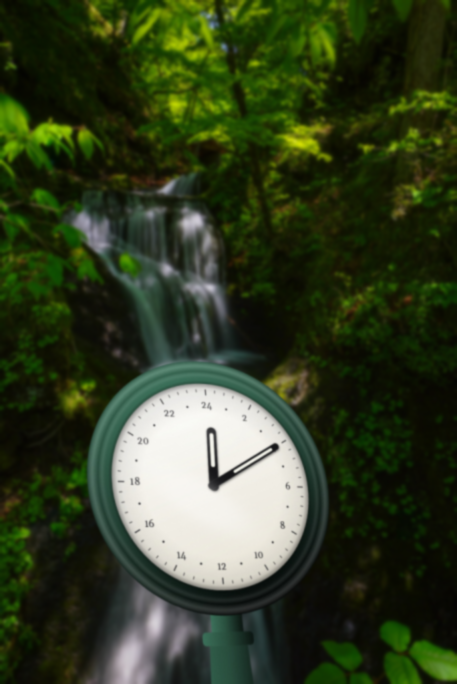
0:10
